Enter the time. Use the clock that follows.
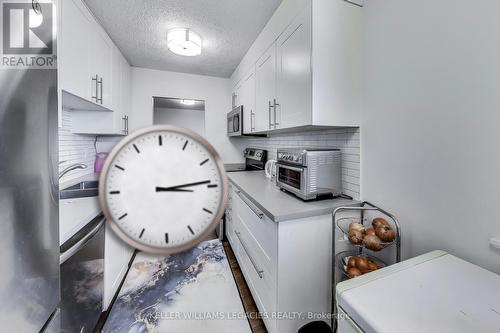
3:14
